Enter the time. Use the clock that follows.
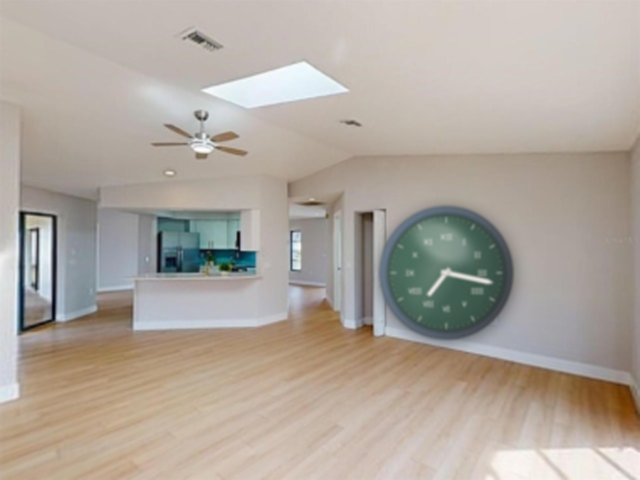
7:17
